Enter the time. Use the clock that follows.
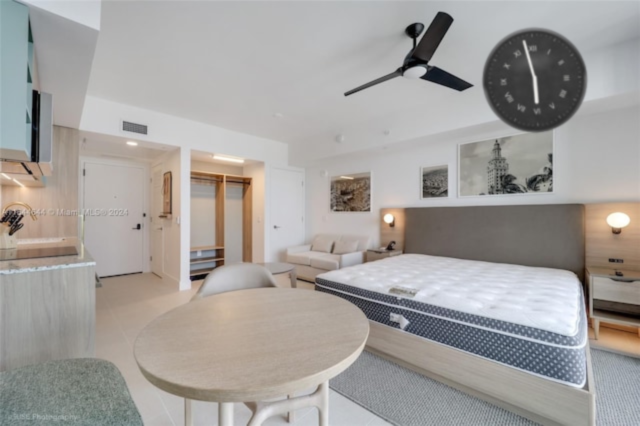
5:58
